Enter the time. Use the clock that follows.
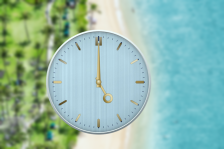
5:00
